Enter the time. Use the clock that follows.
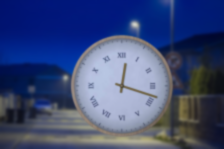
12:18
